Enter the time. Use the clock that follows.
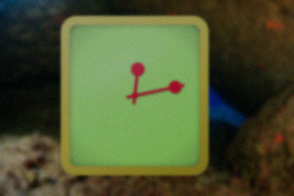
12:13
